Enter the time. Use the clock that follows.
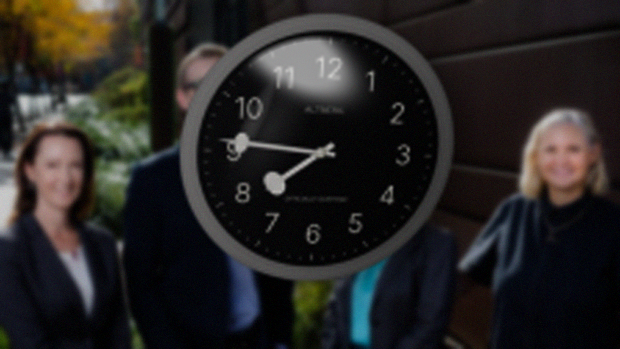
7:46
